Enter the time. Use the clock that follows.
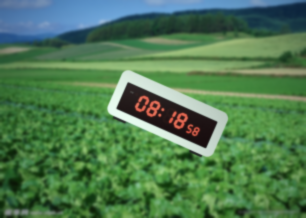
8:18:58
